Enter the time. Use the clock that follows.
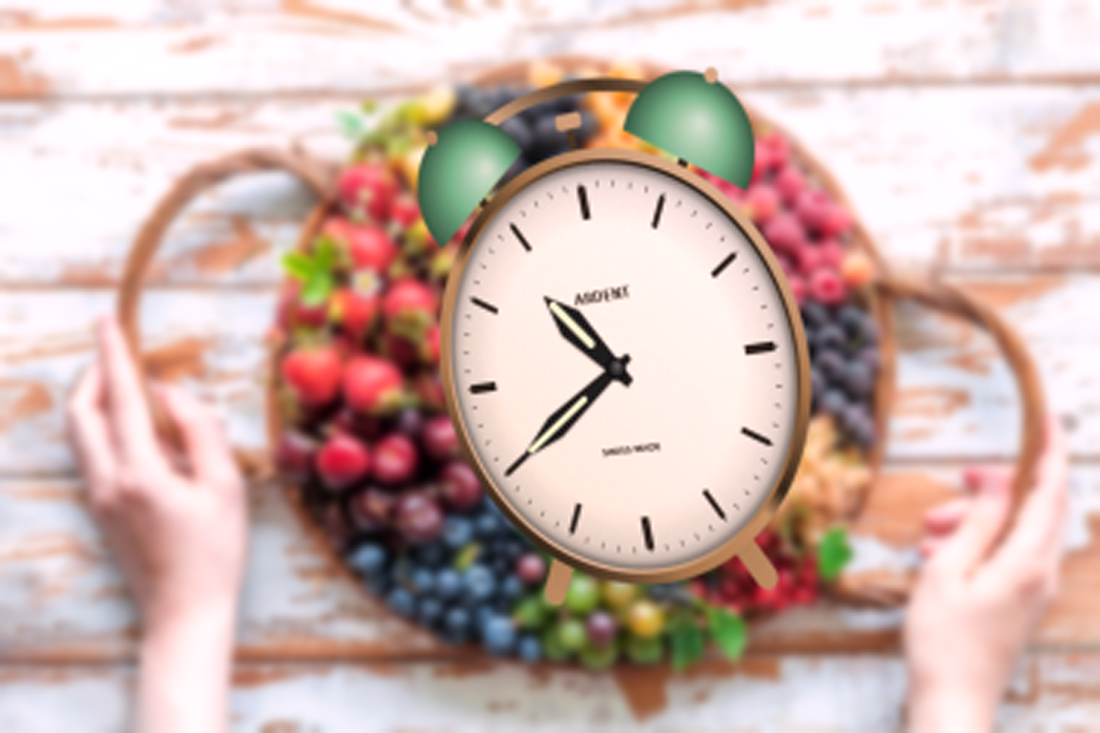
10:40
